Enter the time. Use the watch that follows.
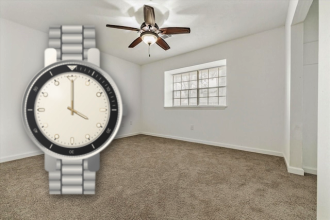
4:00
